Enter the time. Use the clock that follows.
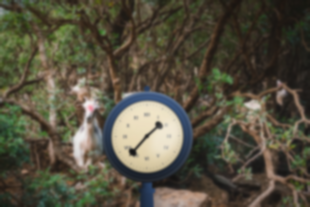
1:37
